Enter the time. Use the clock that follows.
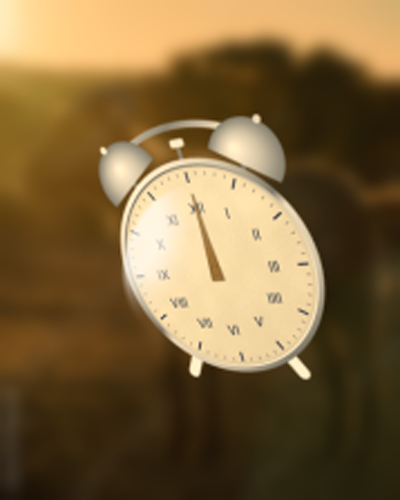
12:00
